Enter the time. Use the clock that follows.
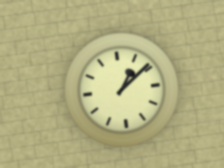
1:09
